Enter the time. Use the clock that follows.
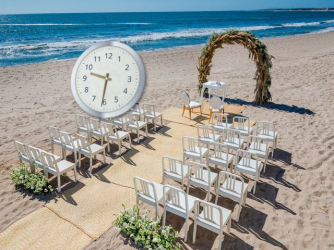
9:31
